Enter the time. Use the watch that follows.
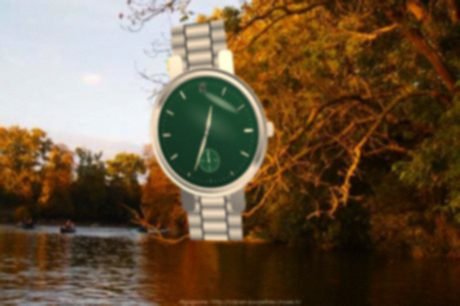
12:34
